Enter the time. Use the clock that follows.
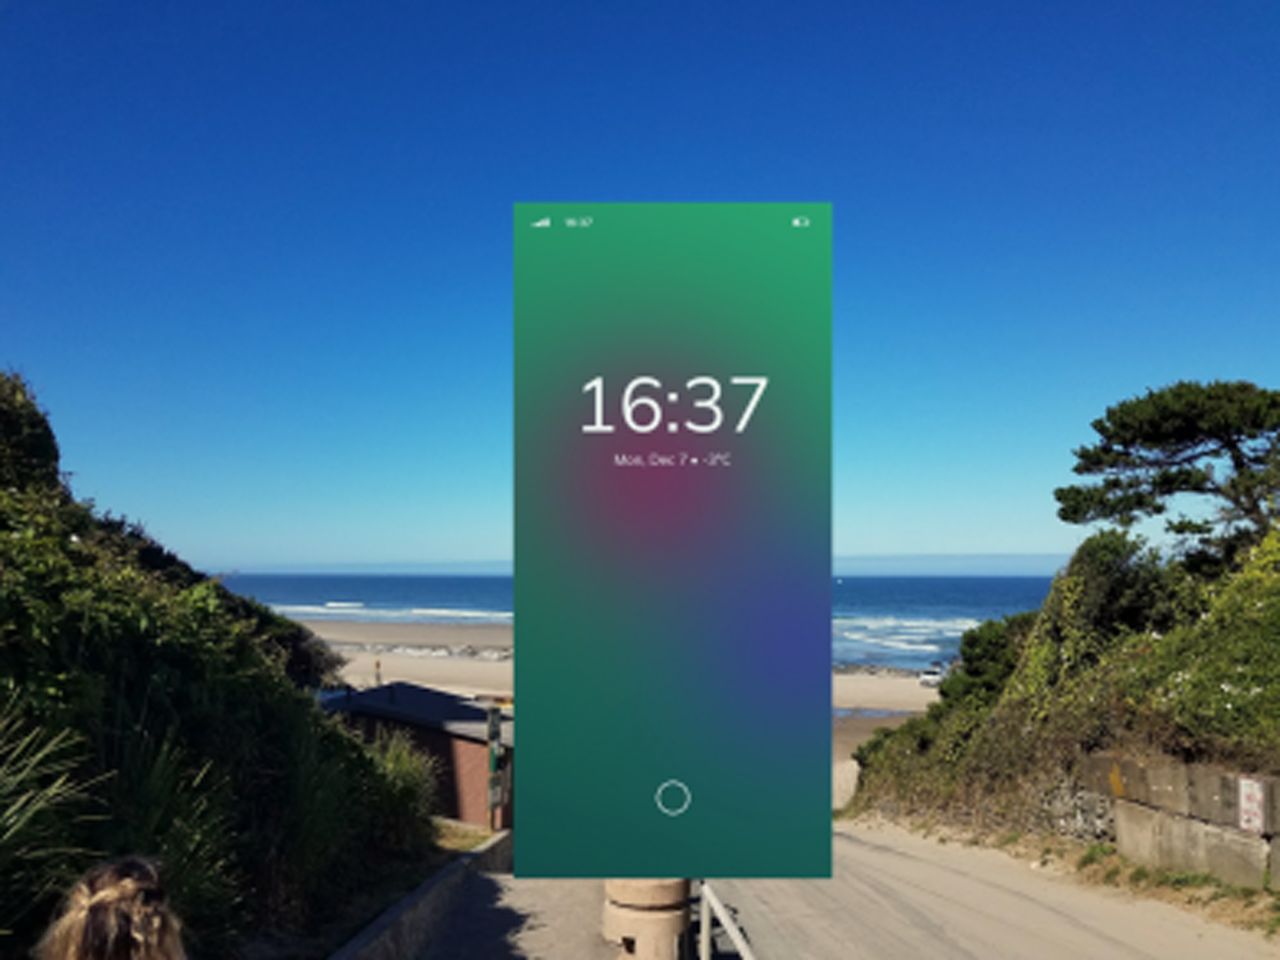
16:37
